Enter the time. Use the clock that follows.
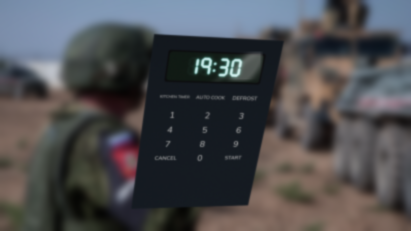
19:30
